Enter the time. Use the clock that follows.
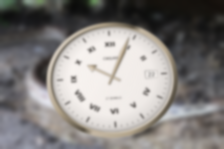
10:04
